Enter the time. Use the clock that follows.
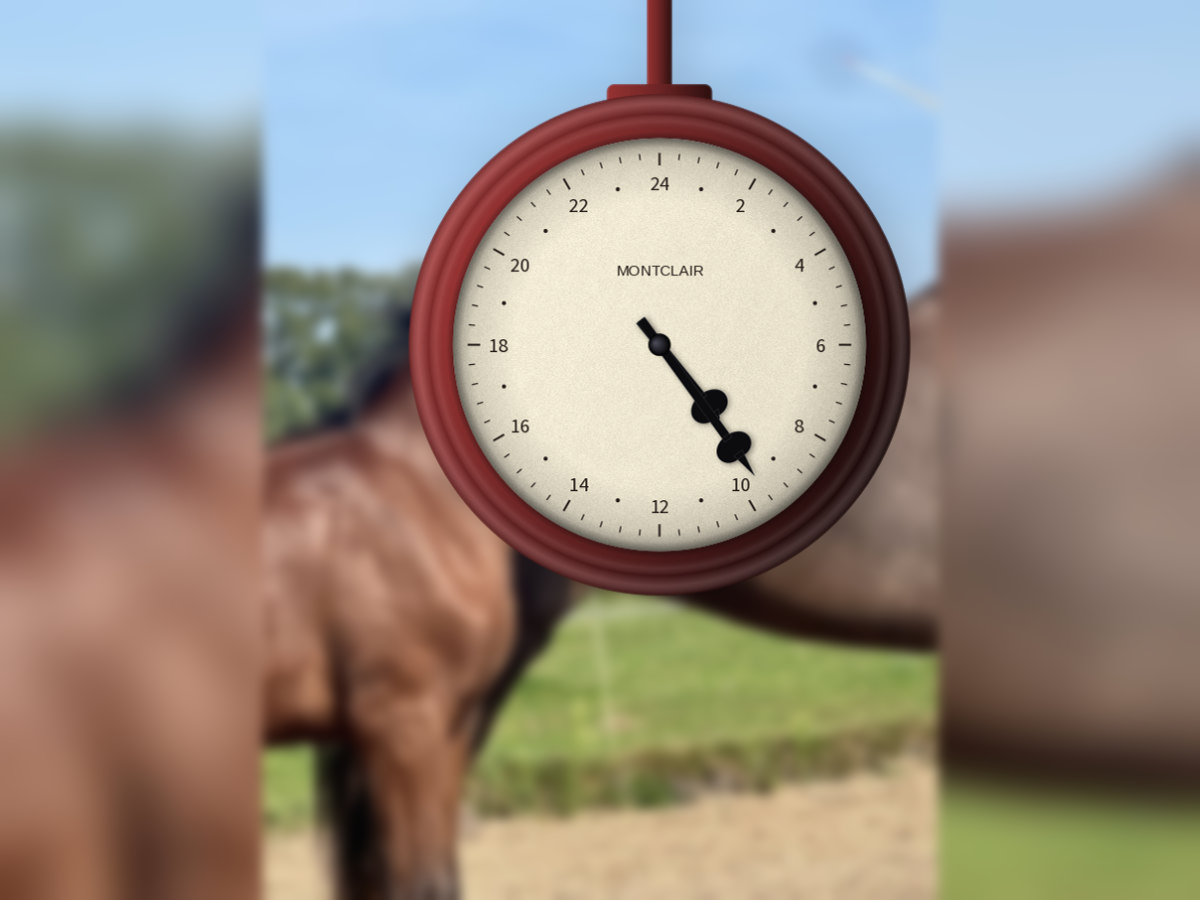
9:24
